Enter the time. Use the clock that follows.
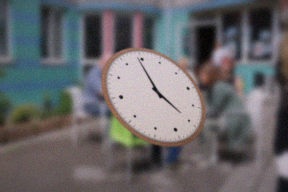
4:59
